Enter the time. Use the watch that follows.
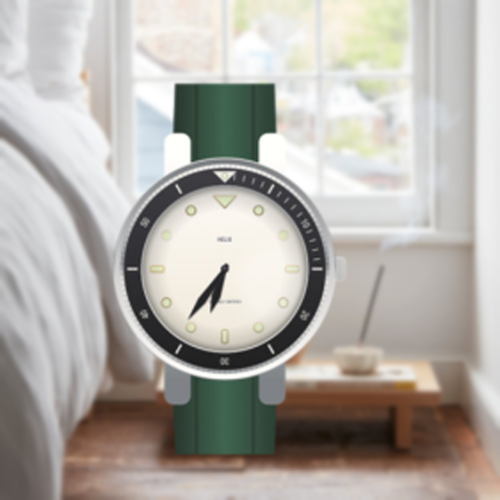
6:36
